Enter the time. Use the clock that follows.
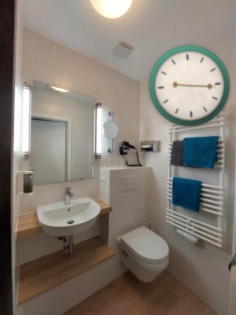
9:16
